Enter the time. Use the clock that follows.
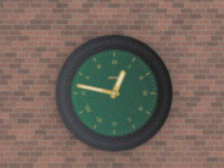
12:47
